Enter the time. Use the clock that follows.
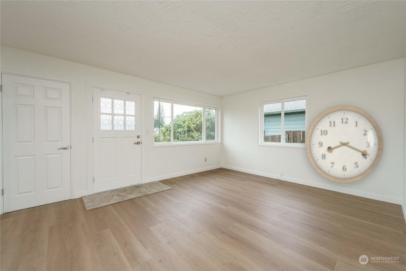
8:19
